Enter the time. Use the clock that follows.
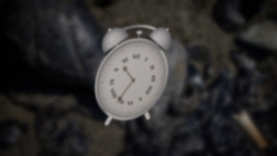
10:36
